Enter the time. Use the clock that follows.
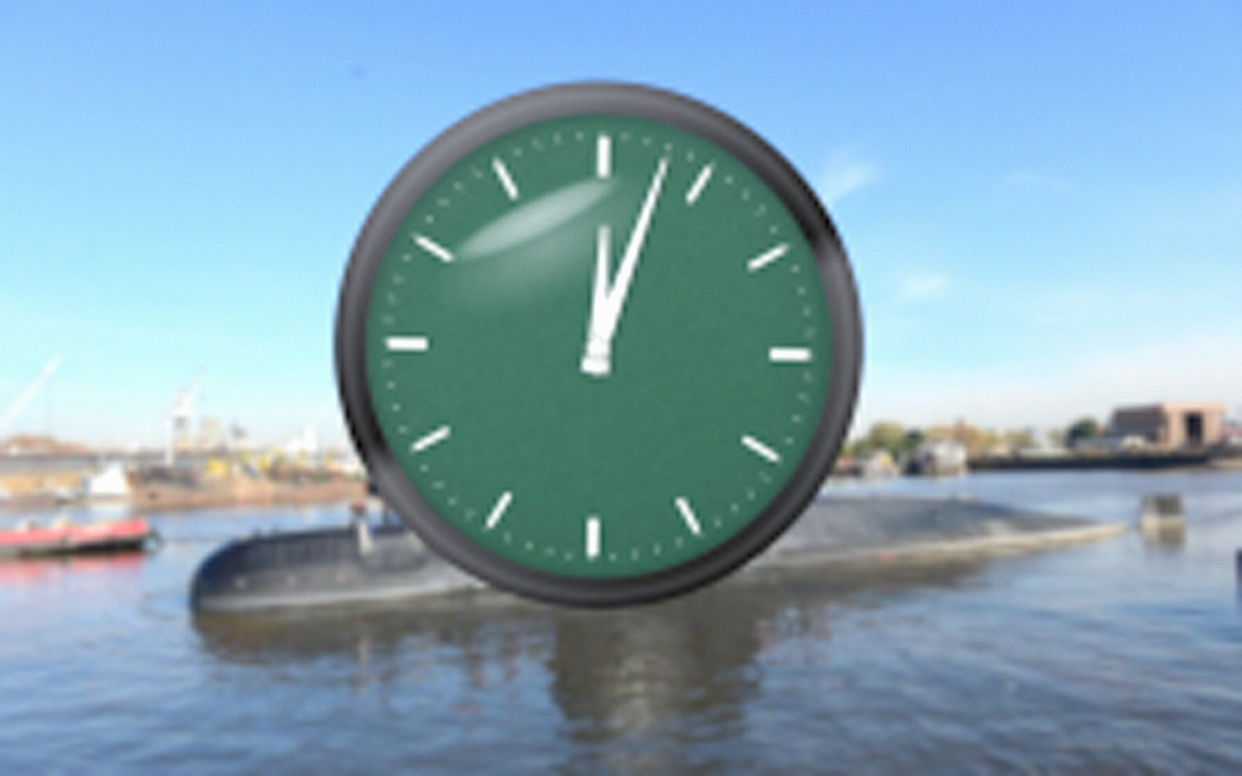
12:03
